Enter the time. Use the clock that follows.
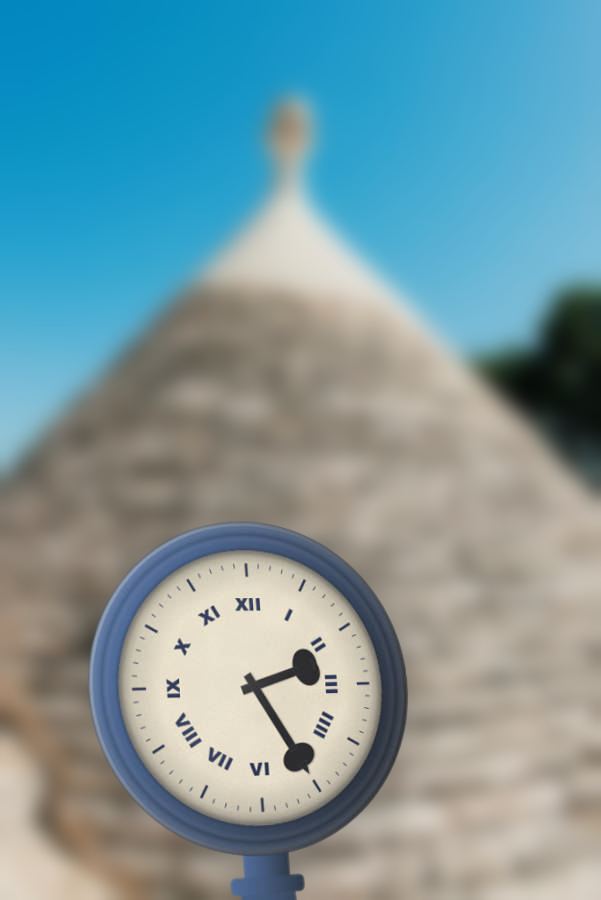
2:25
